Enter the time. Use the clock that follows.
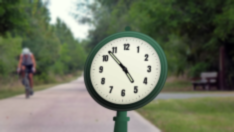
4:53
